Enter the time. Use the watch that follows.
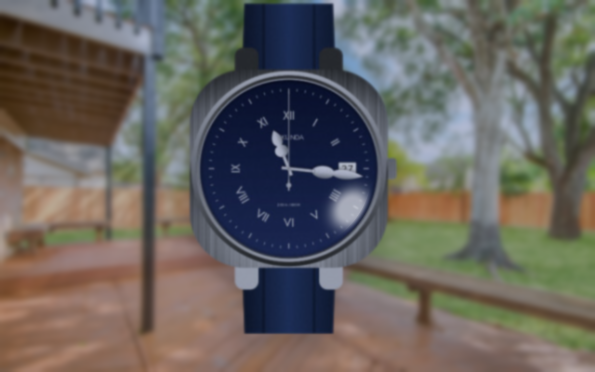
11:16:00
